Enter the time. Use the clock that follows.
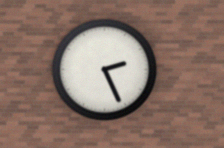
2:26
